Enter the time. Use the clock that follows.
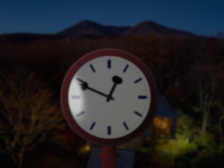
12:49
